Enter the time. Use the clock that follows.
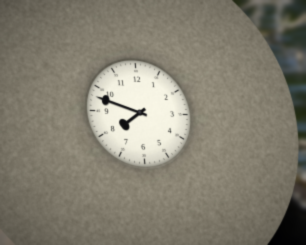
7:48
